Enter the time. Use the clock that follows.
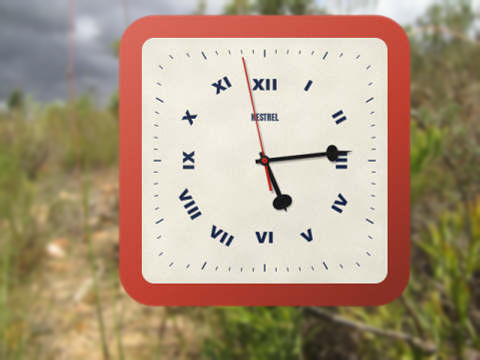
5:13:58
